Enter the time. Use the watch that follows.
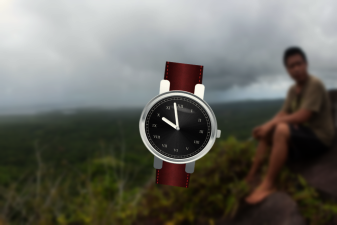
9:58
